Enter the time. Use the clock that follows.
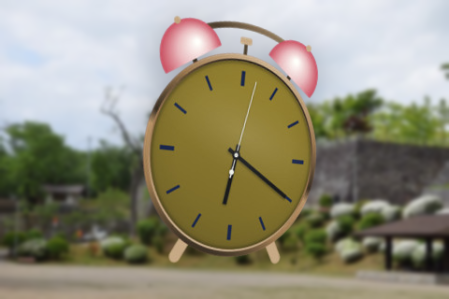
6:20:02
